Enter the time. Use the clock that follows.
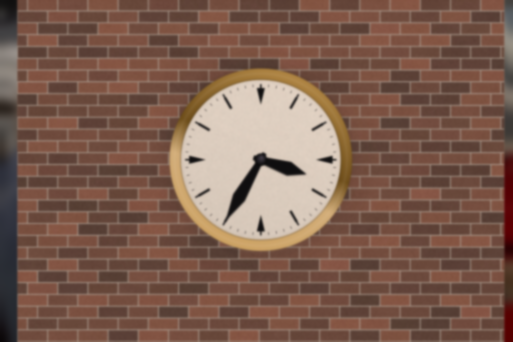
3:35
